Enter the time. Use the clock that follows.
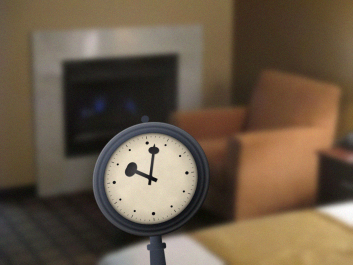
10:02
